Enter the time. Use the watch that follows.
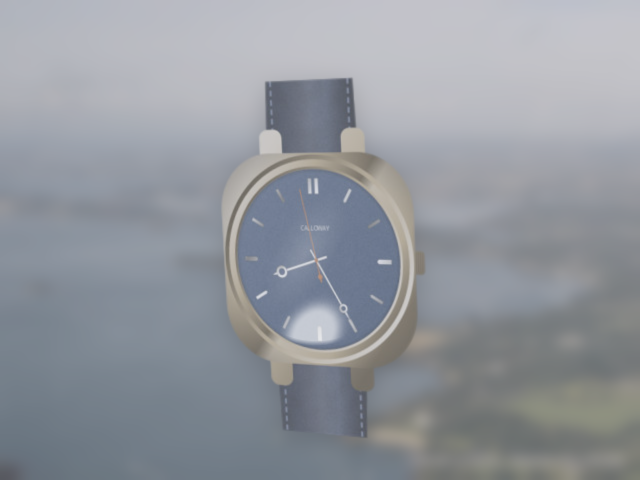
8:24:58
